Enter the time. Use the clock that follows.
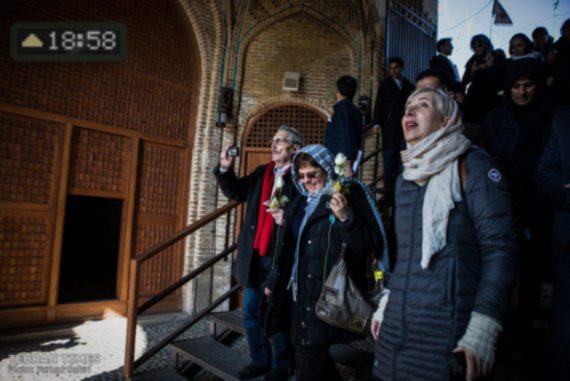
18:58
